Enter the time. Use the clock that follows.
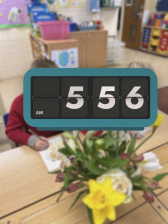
5:56
